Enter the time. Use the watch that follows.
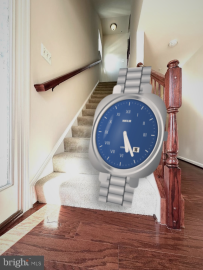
5:25
